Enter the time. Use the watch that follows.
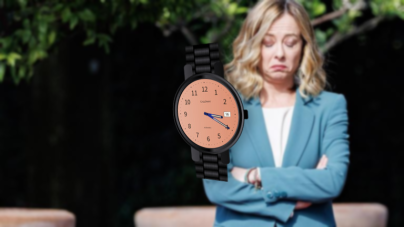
3:20
